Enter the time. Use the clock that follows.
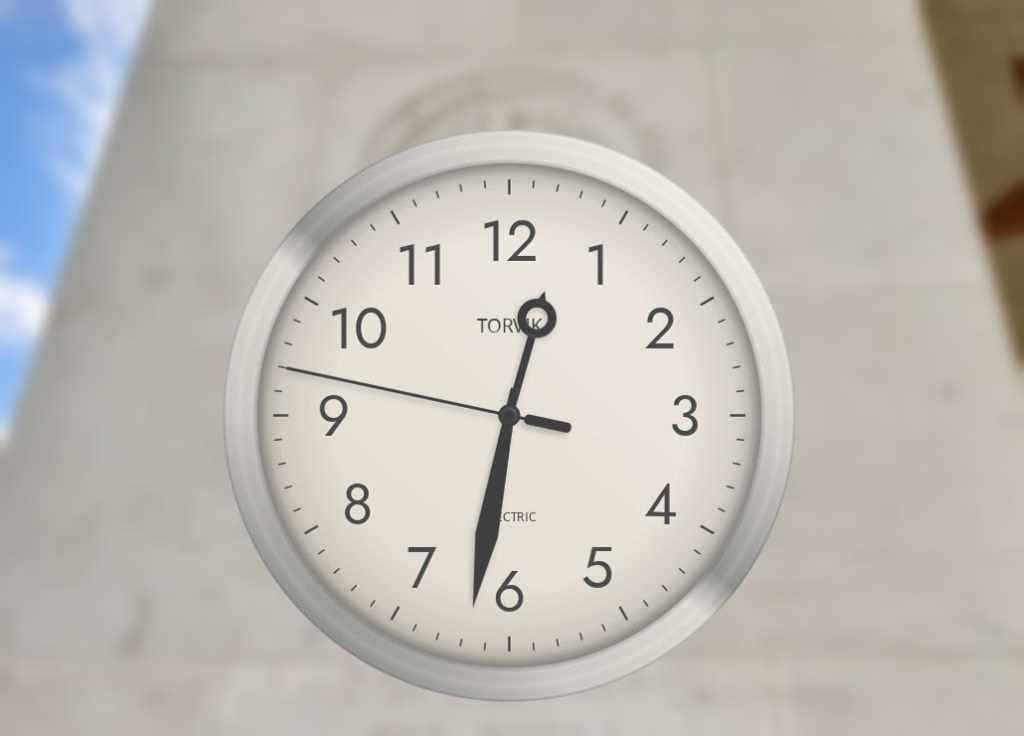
12:31:47
